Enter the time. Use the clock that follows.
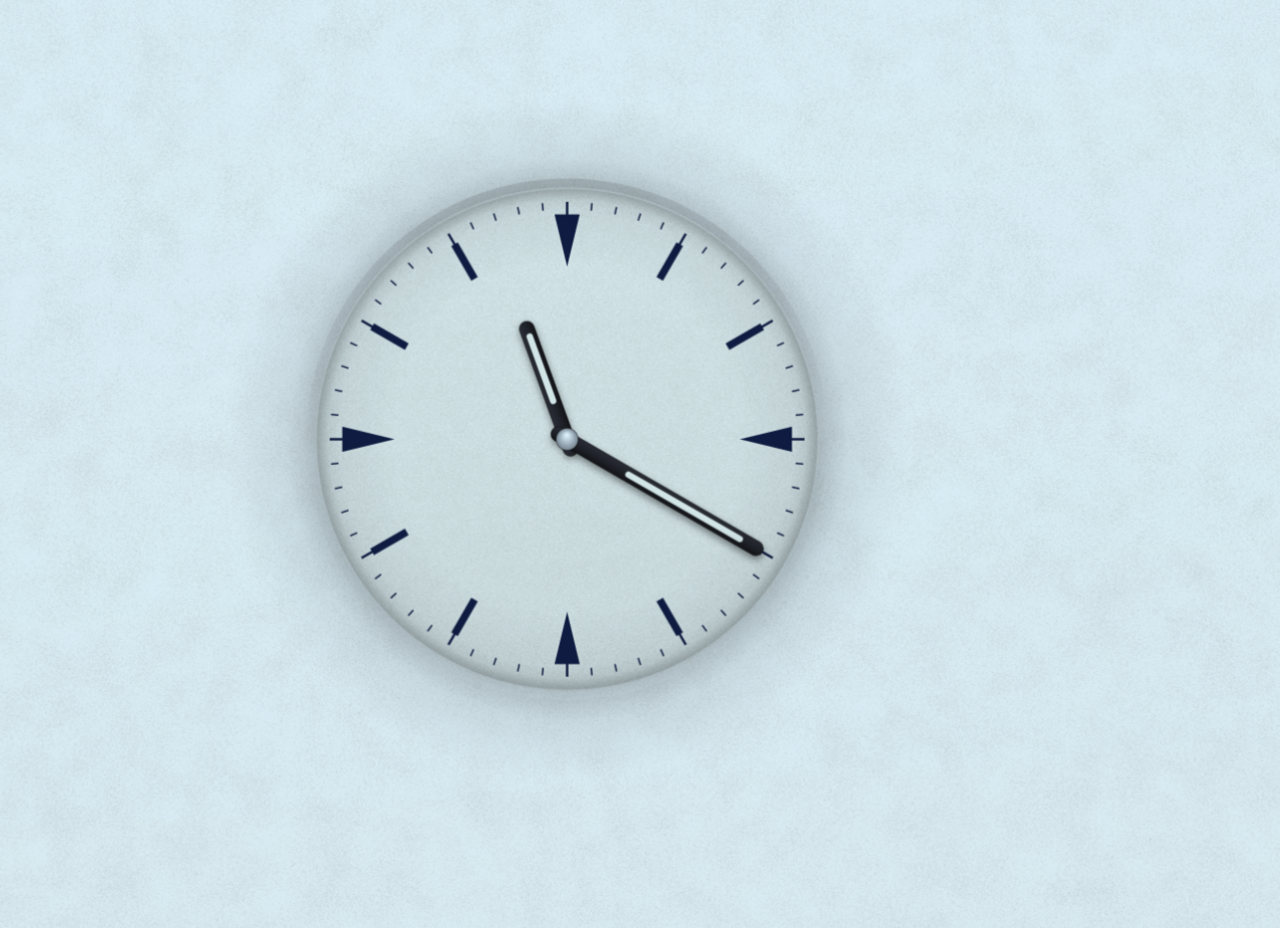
11:20
